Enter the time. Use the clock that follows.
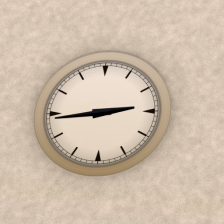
2:44
